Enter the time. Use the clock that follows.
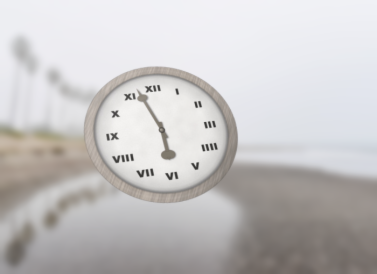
5:57
